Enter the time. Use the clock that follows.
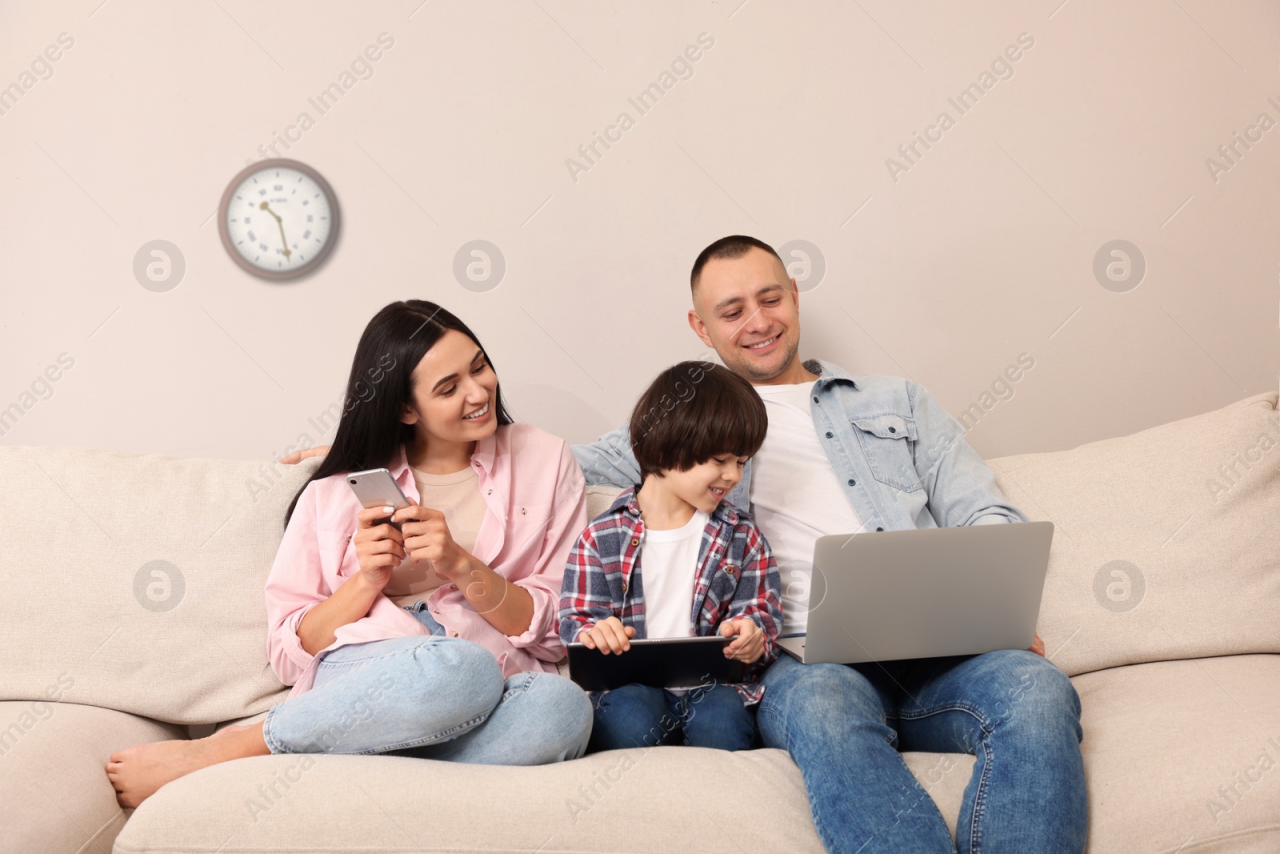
10:28
